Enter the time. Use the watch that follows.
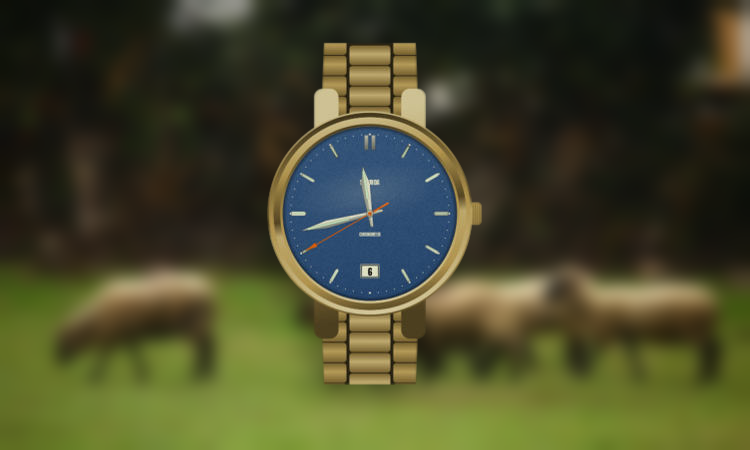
11:42:40
